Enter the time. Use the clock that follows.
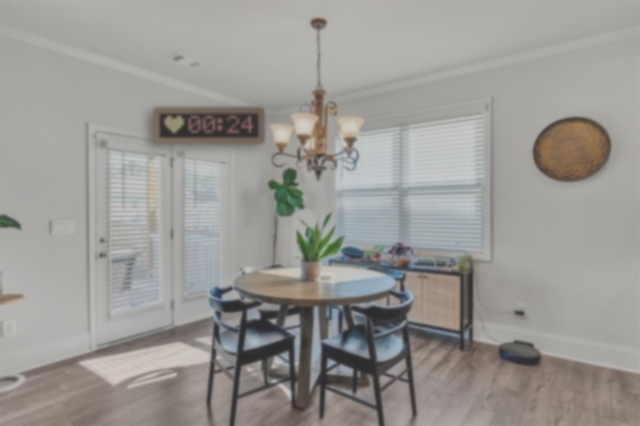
0:24
